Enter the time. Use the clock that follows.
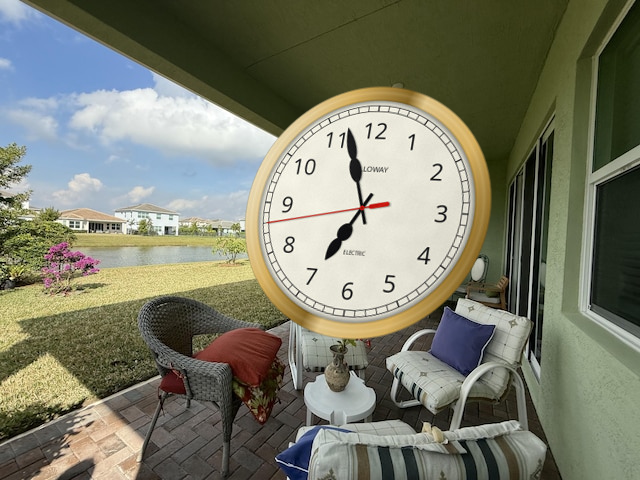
6:56:43
